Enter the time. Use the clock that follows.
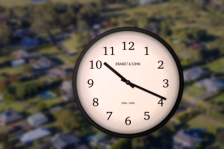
10:19
